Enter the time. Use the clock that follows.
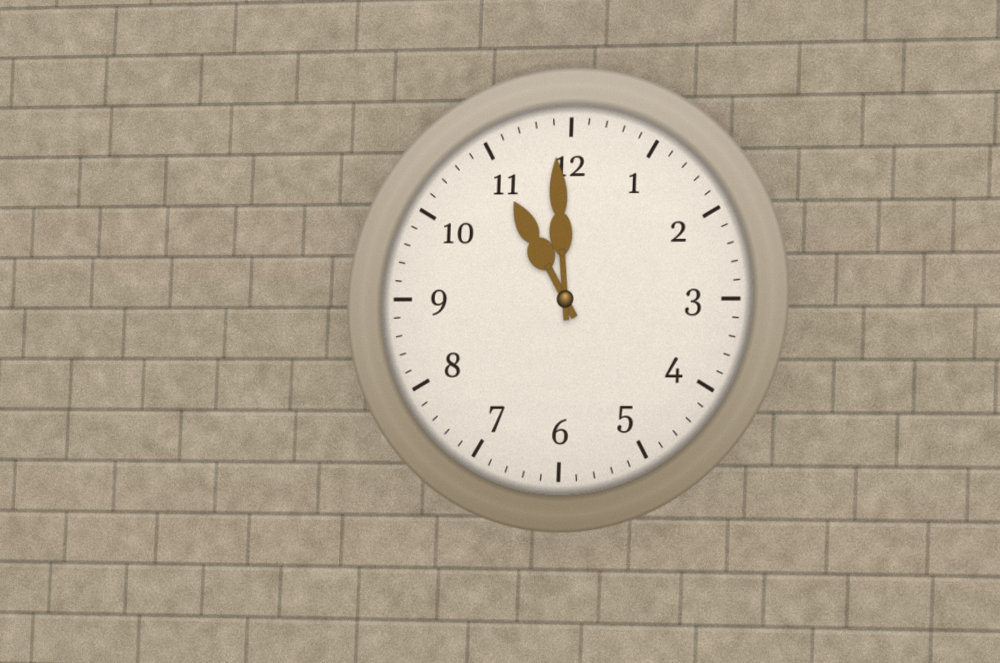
10:59
